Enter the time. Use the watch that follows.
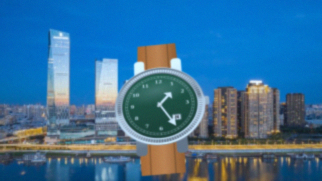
1:25
